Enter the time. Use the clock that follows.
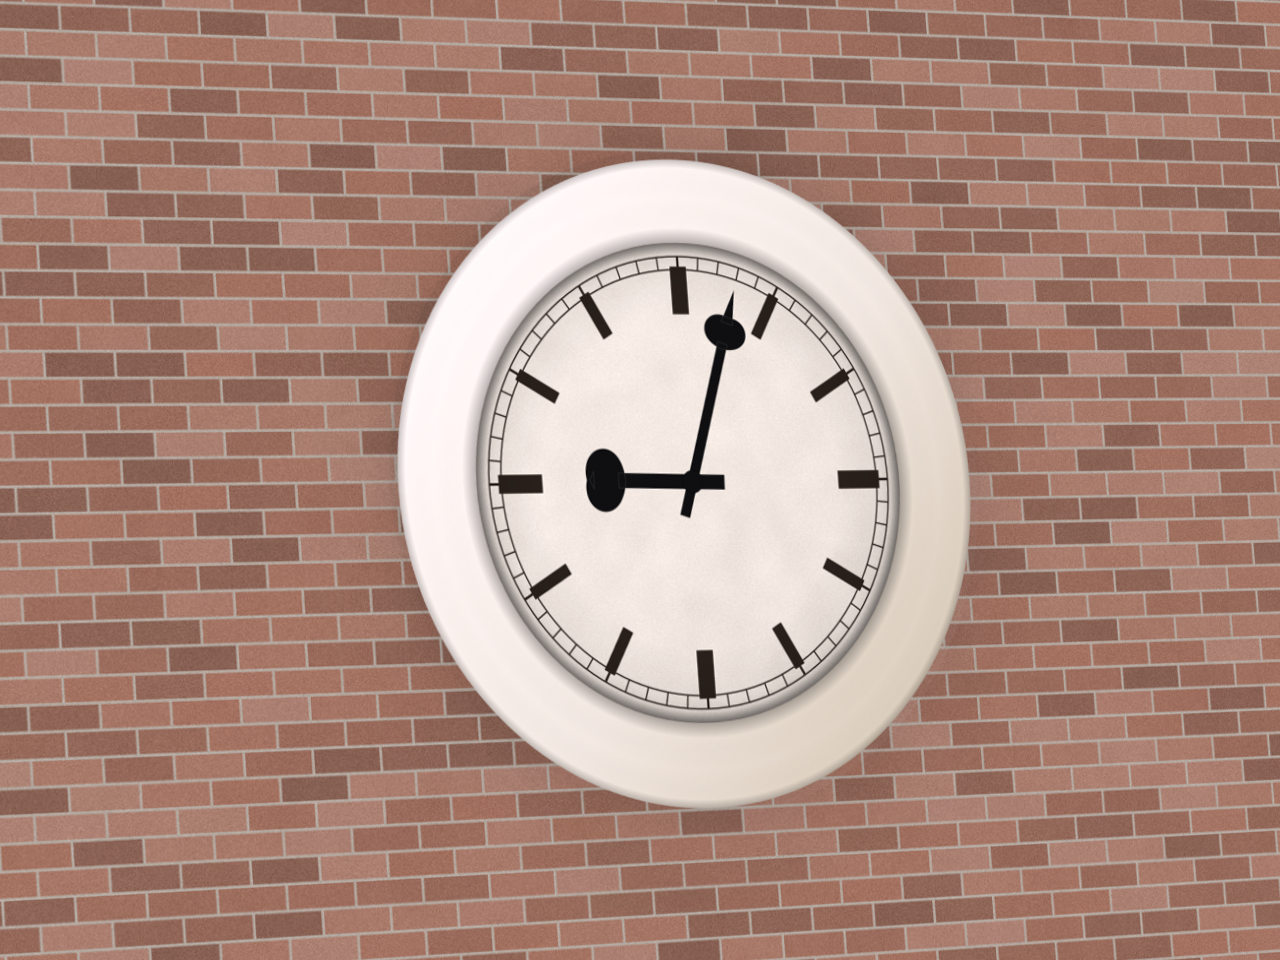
9:03
